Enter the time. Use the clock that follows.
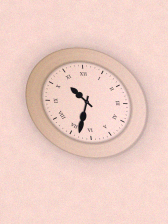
10:33
